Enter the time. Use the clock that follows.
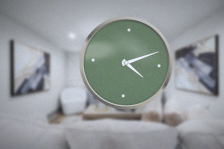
4:11
